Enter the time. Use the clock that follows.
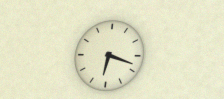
6:18
